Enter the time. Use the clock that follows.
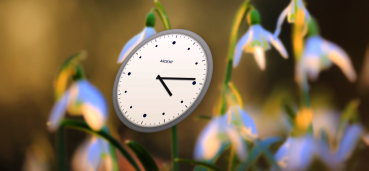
4:14
